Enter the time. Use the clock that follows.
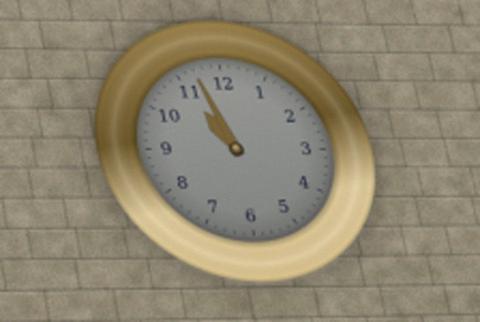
10:57
